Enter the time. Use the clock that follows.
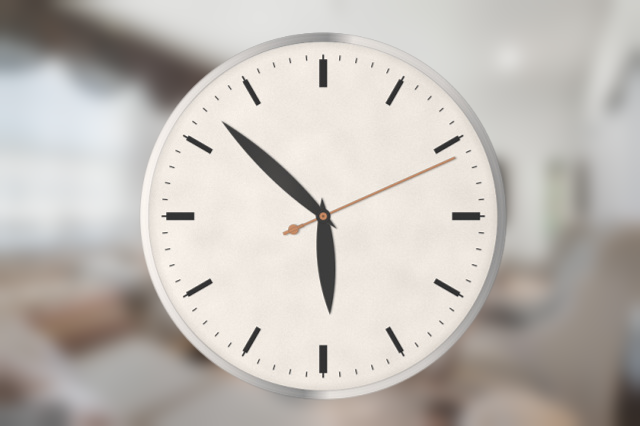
5:52:11
